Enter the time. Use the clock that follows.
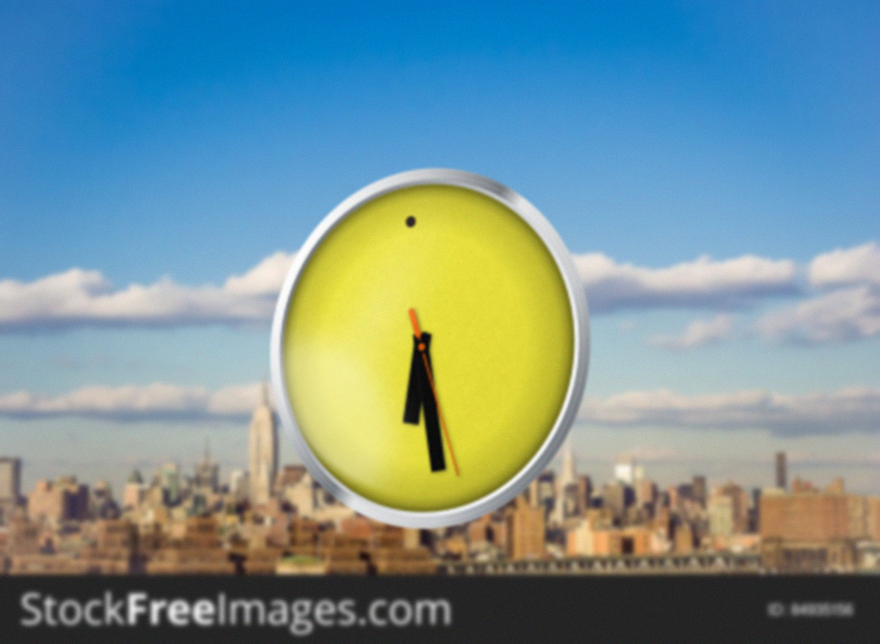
6:29:28
